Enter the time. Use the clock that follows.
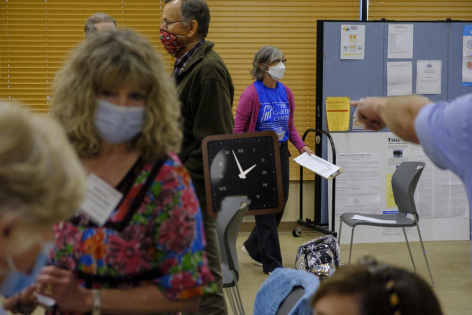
1:57
